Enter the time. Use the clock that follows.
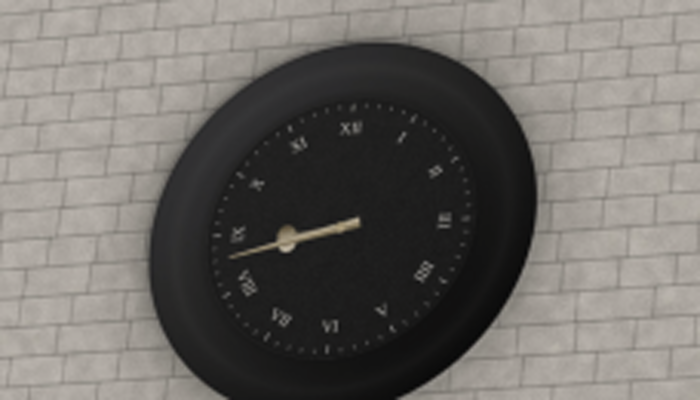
8:43
